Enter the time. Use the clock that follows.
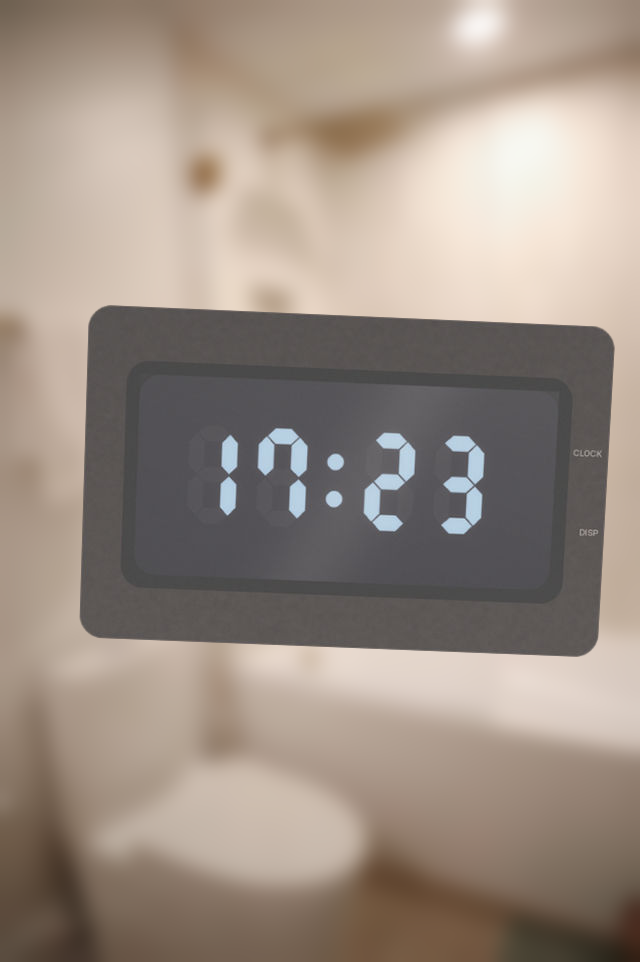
17:23
